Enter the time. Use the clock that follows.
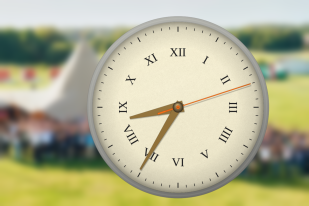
8:35:12
